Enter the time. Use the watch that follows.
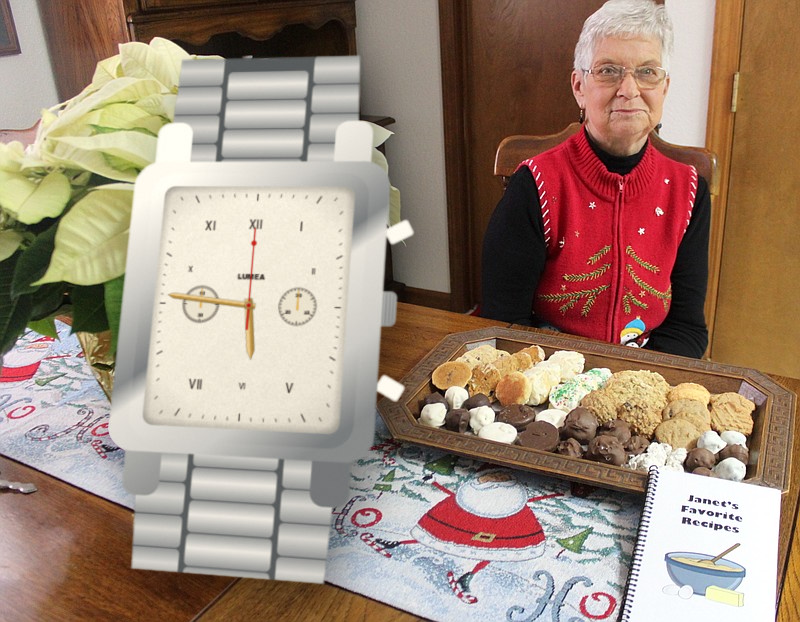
5:46
